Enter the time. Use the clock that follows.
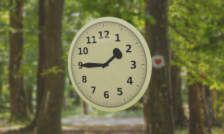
1:45
